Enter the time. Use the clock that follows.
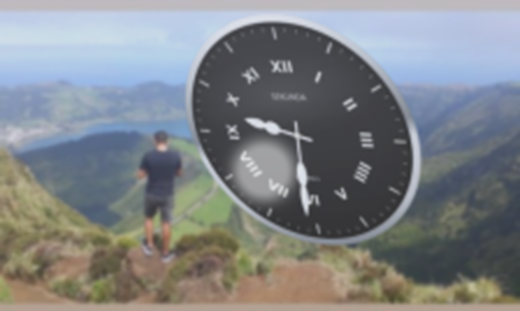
9:31
